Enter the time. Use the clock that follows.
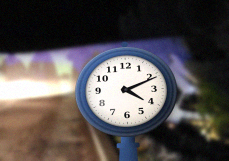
4:11
